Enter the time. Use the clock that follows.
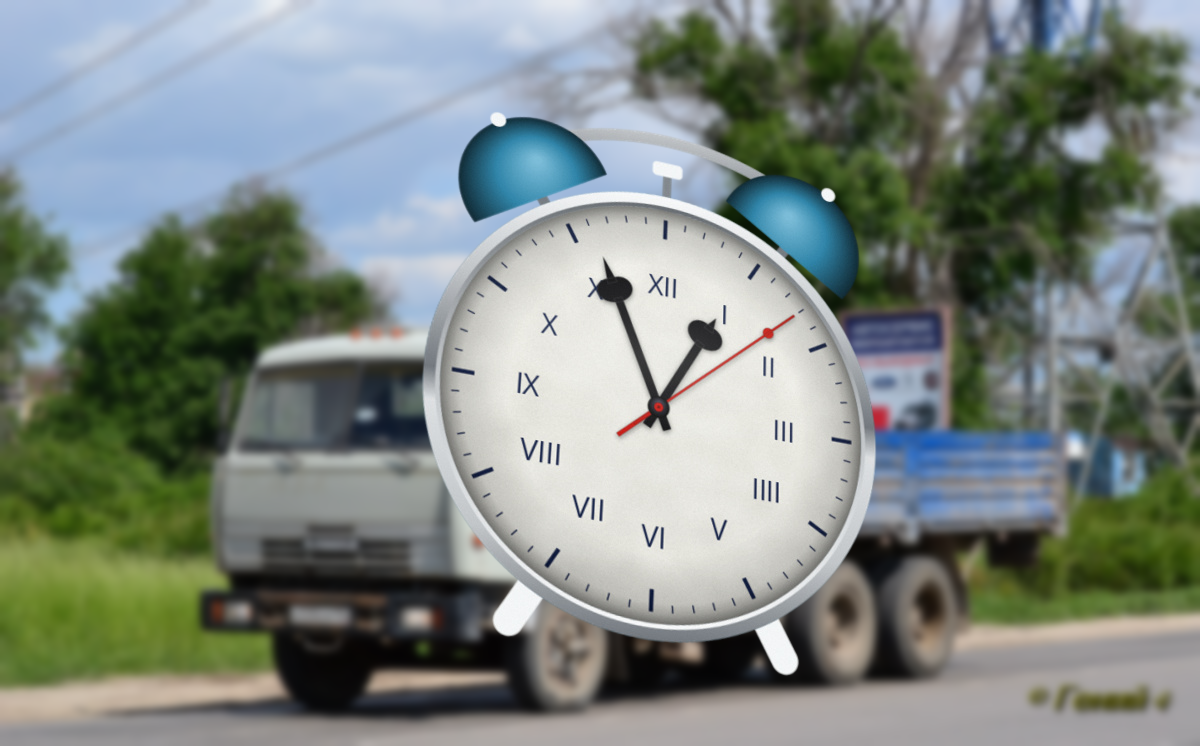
12:56:08
